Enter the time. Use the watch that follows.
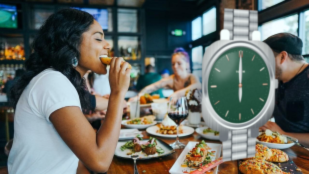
6:00
